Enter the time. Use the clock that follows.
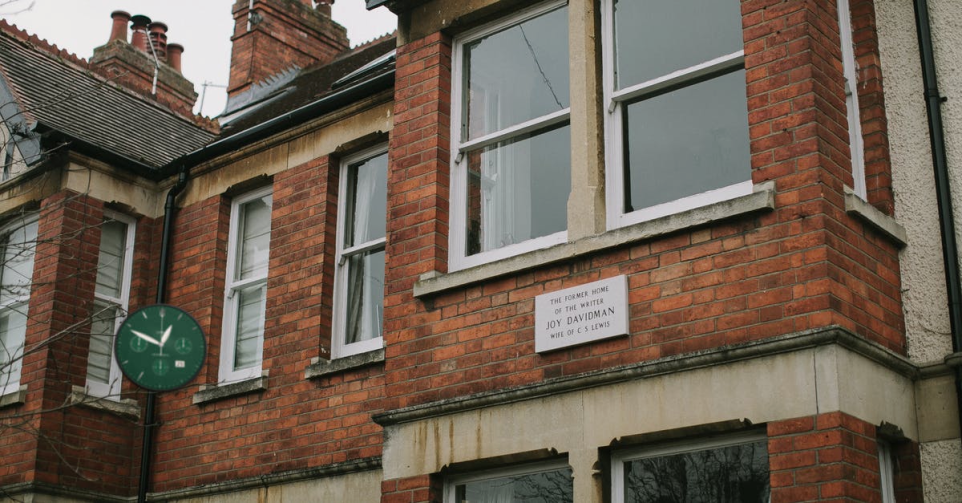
12:49
